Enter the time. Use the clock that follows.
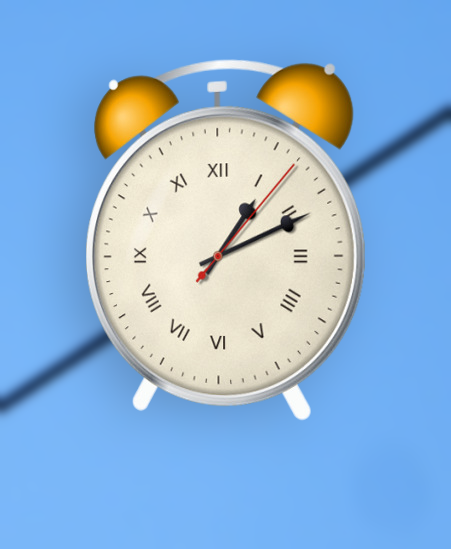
1:11:07
